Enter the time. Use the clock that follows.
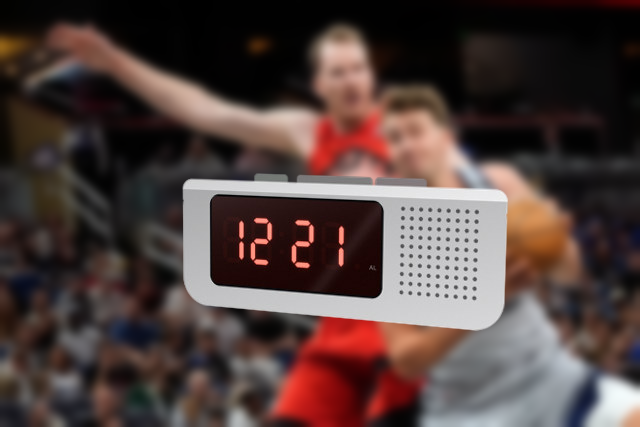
12:21
